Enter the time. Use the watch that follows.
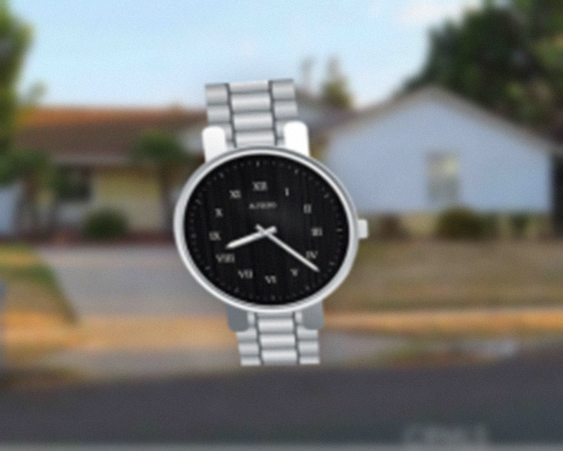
8:22
